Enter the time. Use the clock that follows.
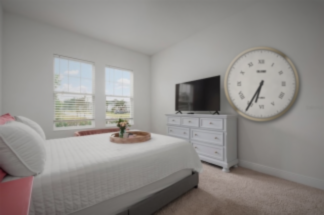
6:35
